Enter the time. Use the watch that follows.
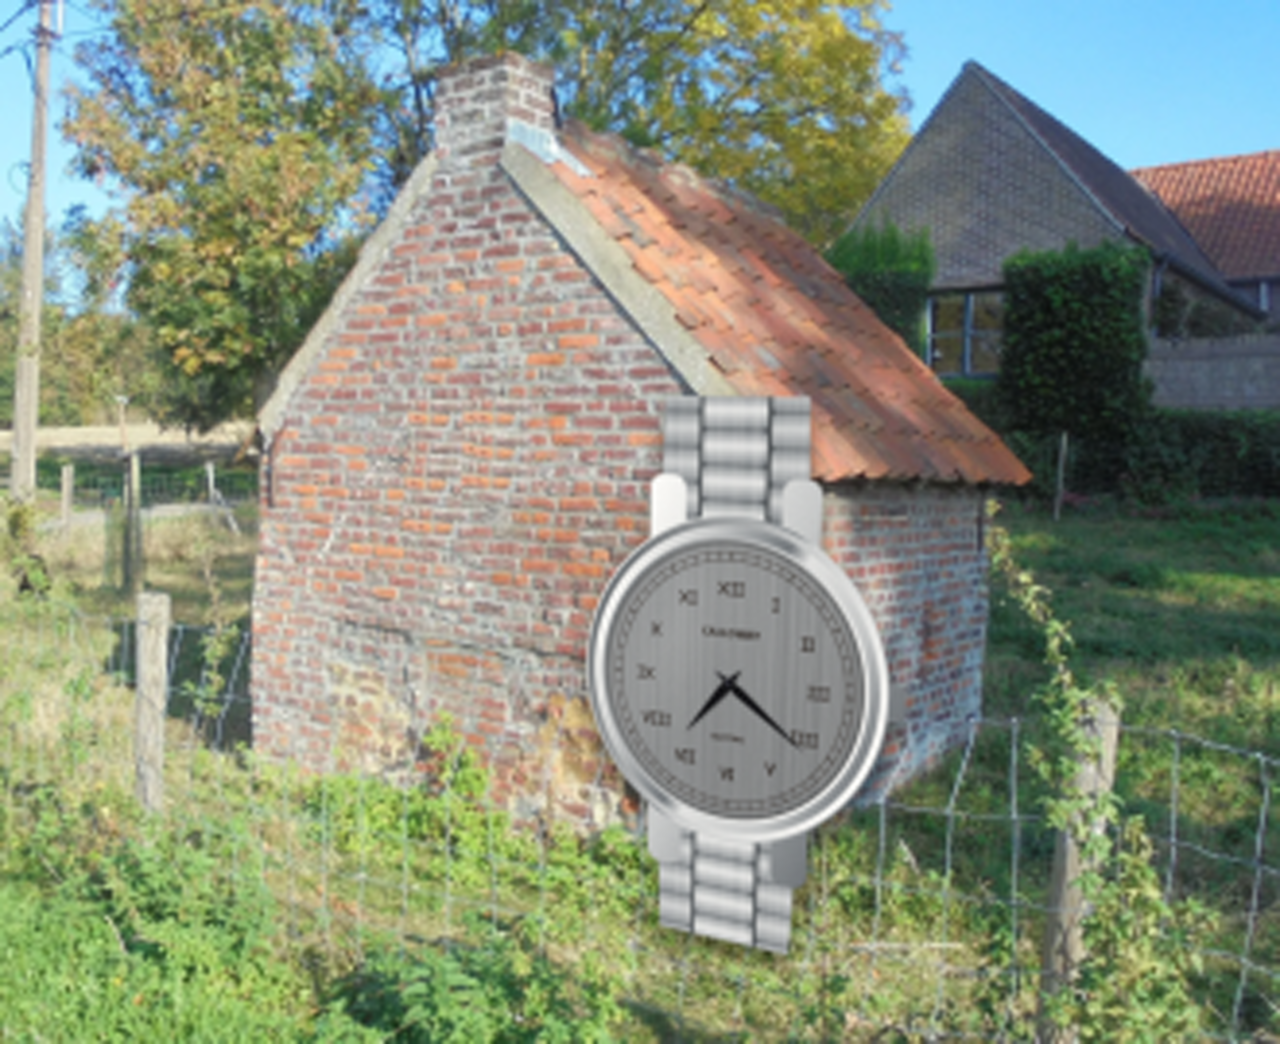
7:21
